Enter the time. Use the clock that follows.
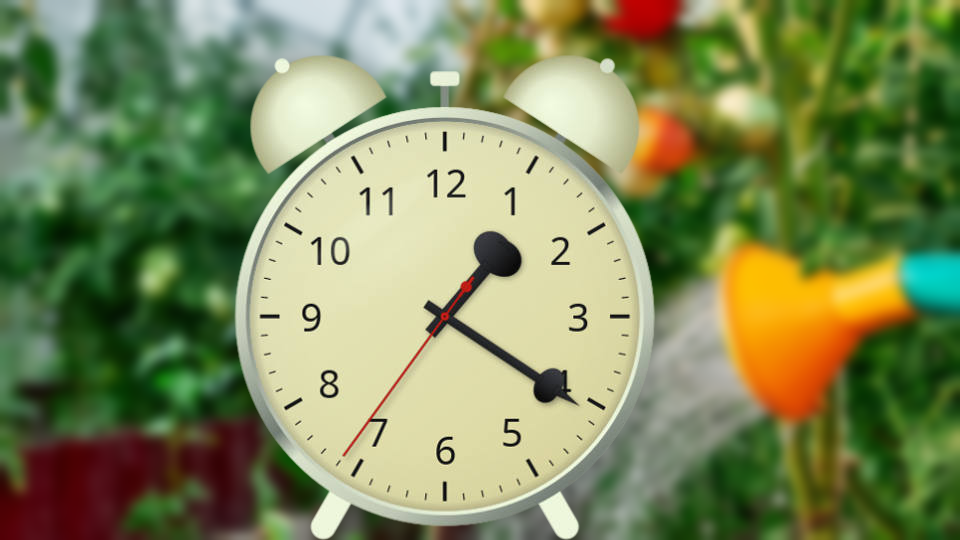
1:20:36
